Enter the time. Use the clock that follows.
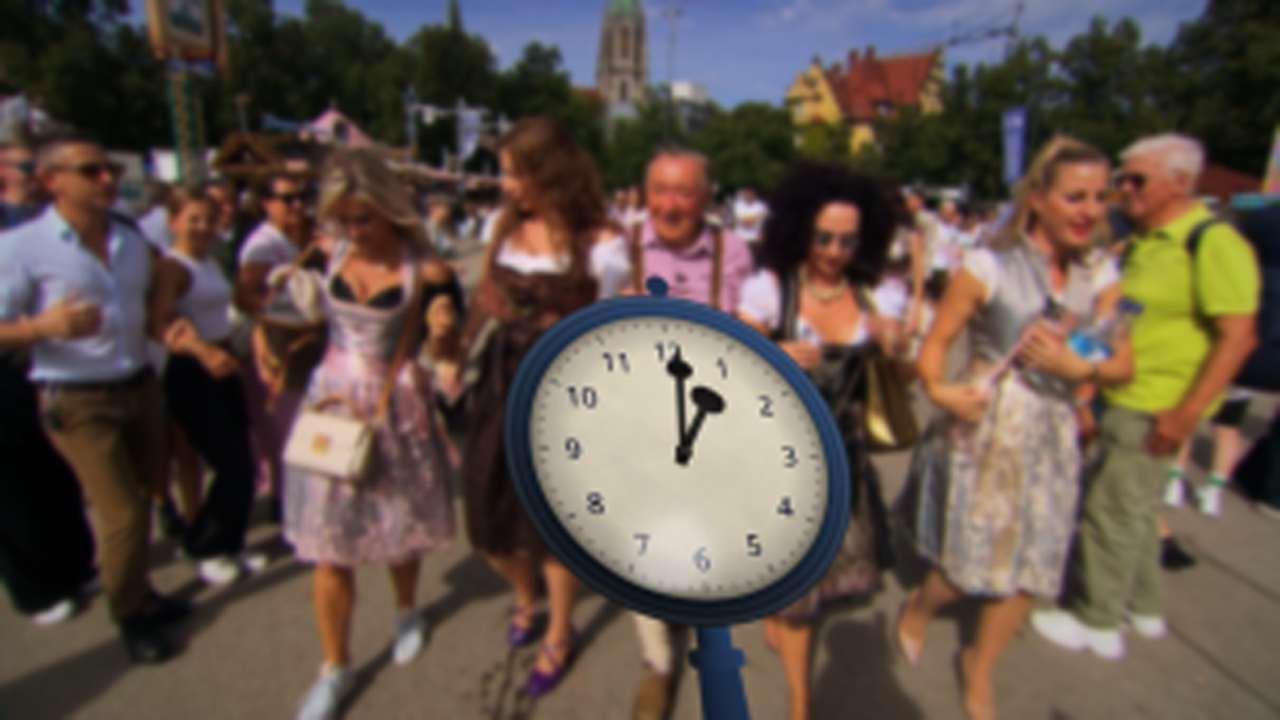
1:01
